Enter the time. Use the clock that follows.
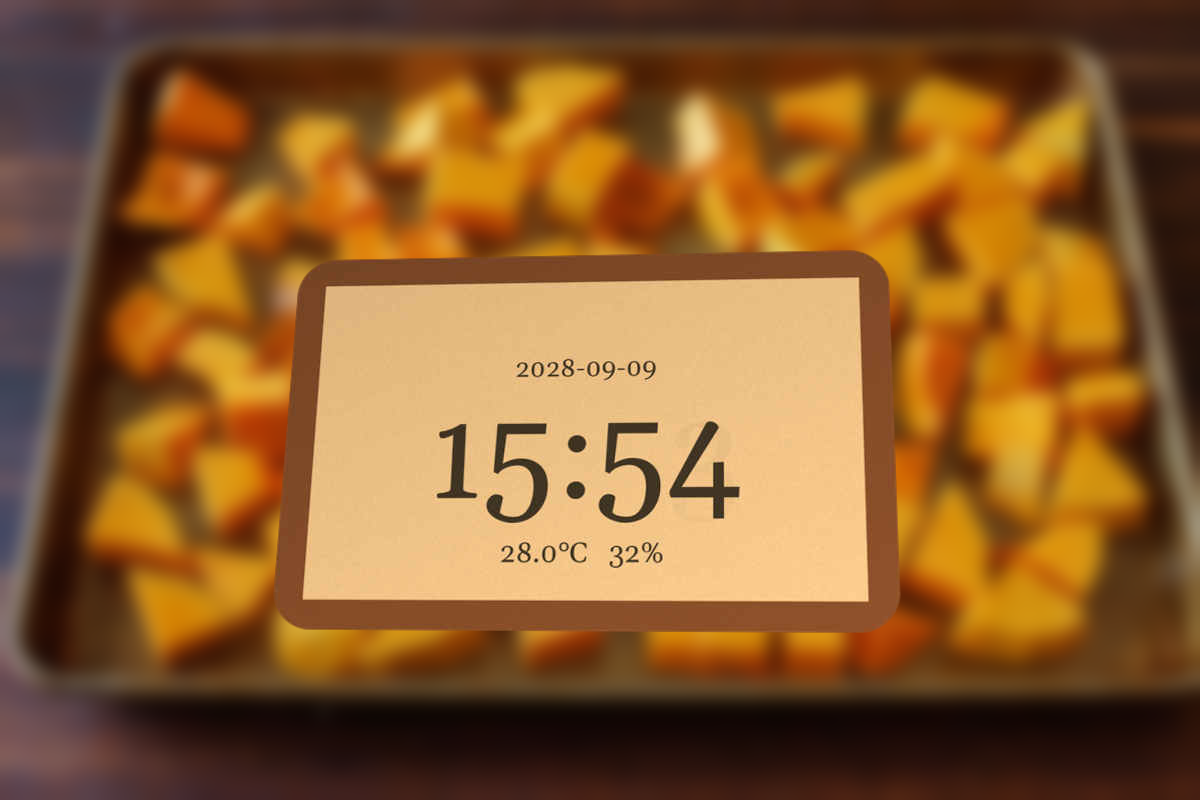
15:54
